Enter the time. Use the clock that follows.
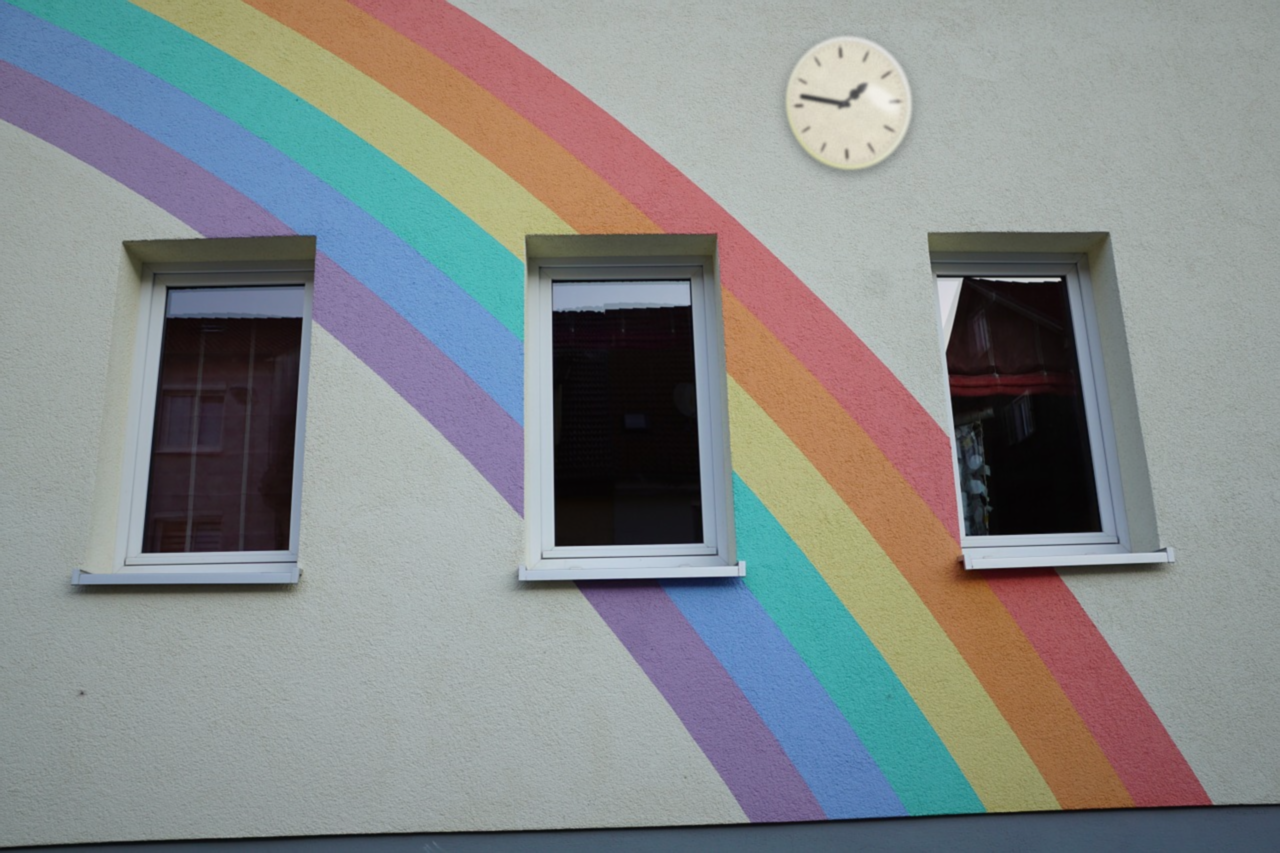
1:47
